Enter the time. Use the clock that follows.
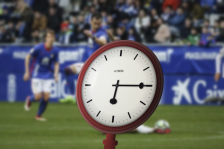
6:15
